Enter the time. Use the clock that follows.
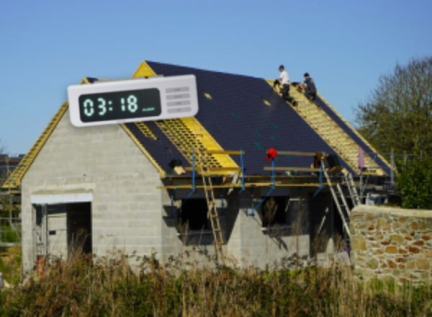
3:18
